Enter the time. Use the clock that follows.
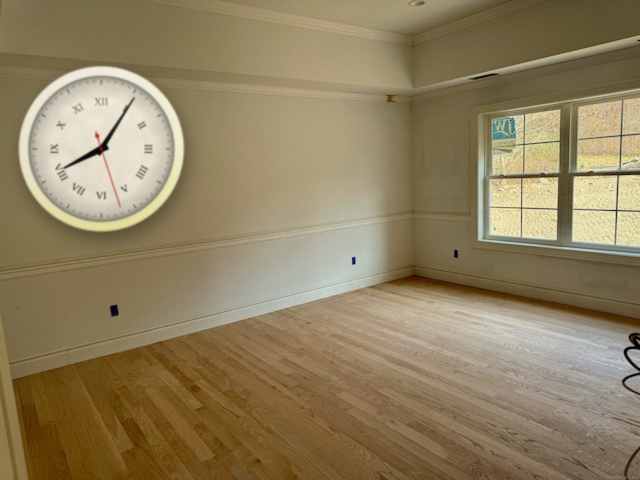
8:05:27
